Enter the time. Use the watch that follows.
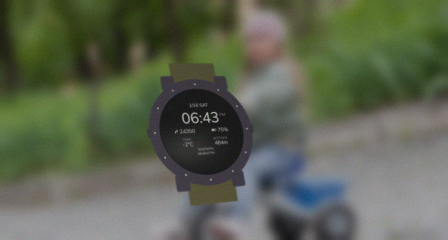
6:43
